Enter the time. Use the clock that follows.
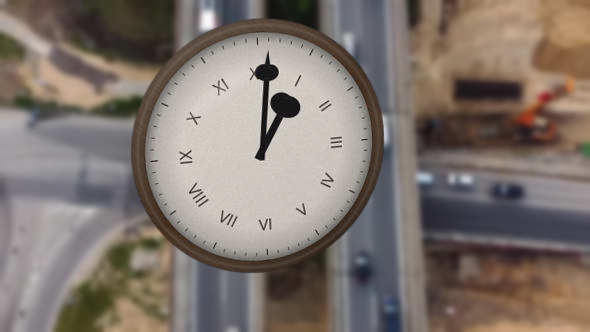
1:01
